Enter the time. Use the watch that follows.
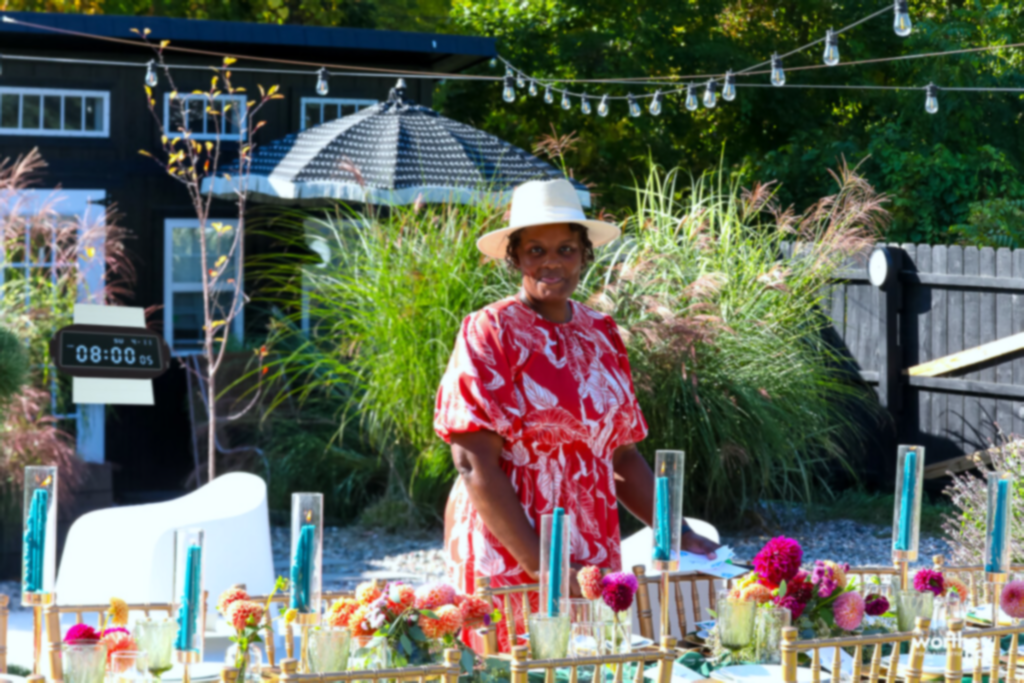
8:00
